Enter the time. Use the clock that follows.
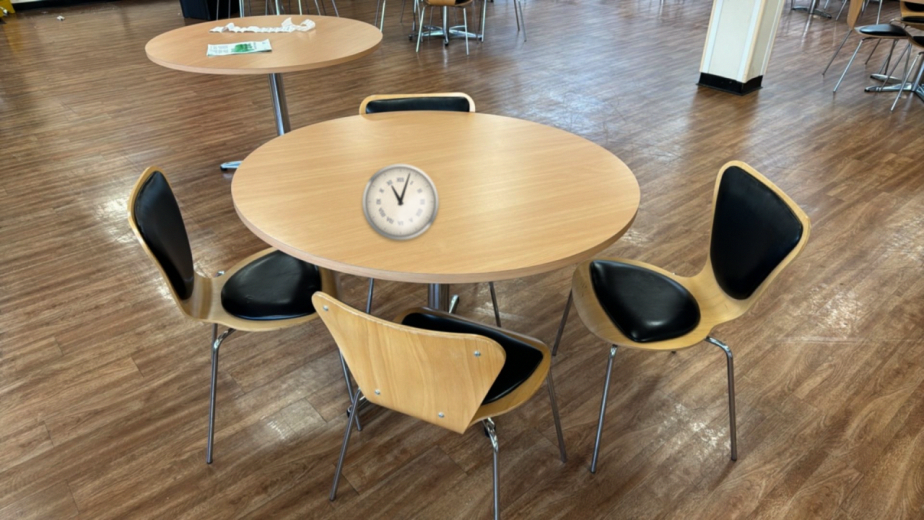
11:03
